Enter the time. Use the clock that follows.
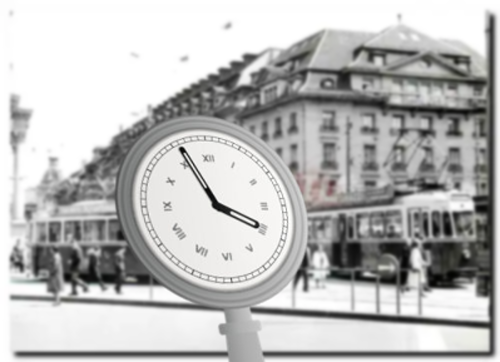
3:56
